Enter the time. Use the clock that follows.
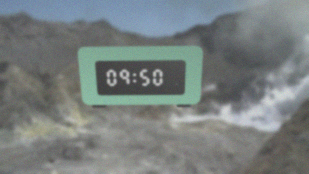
9:50
